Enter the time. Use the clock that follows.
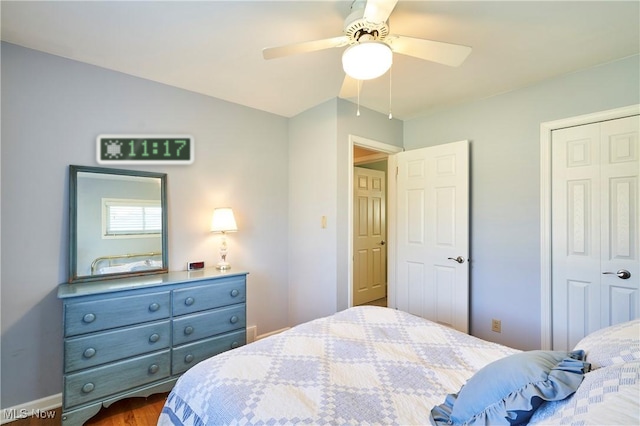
11:17
